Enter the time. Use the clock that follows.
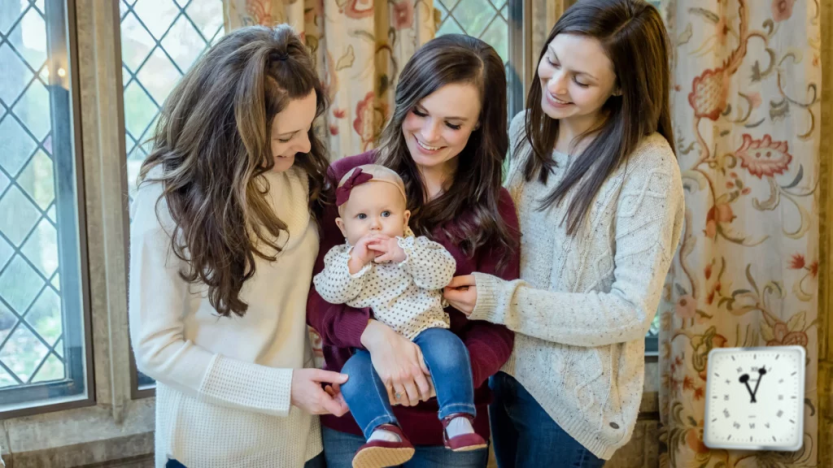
11:03
